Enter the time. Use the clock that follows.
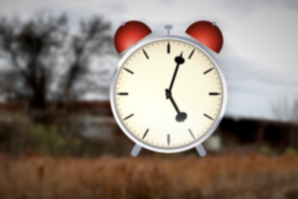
5:03
